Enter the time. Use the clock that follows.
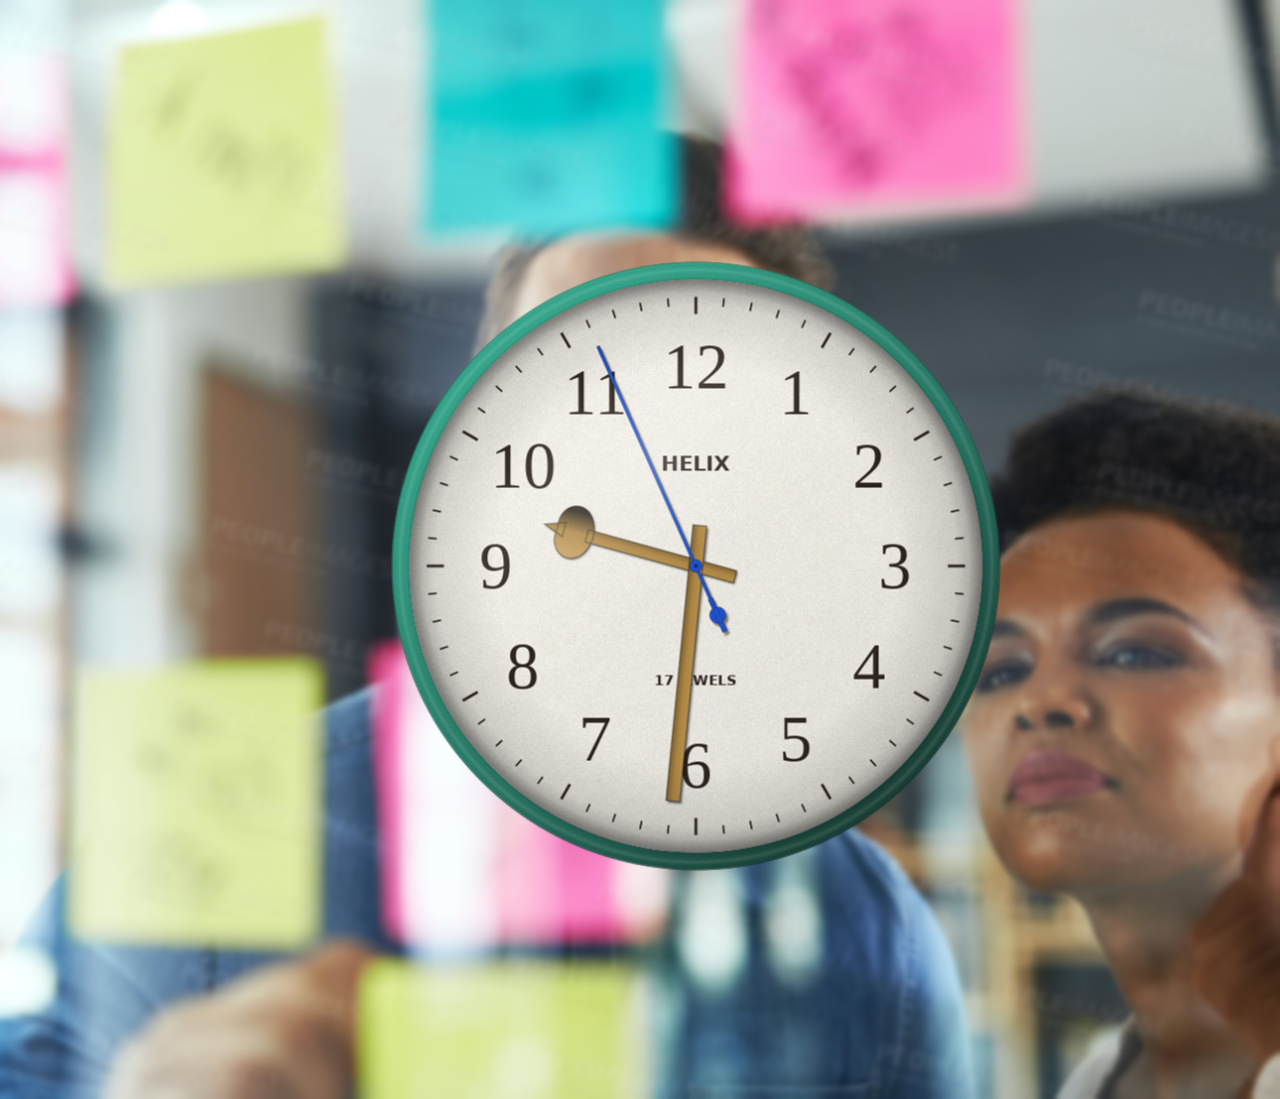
9:30:56
